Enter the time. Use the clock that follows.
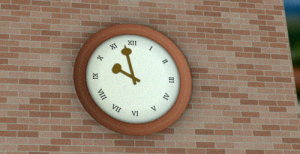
9:58
